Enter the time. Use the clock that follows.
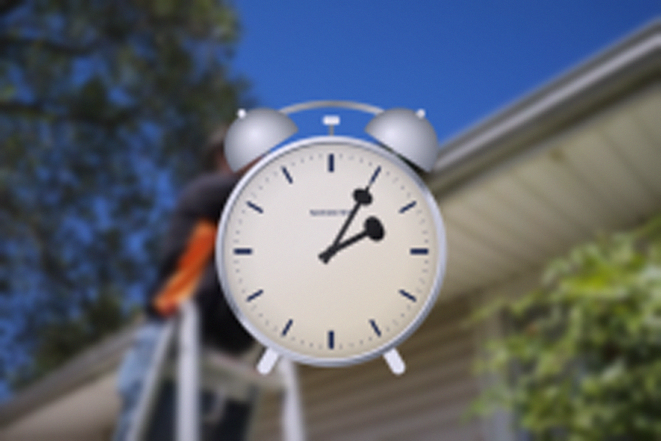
2:05
